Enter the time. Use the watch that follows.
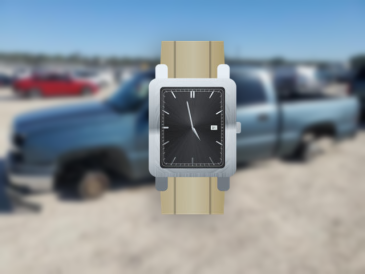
4:58
